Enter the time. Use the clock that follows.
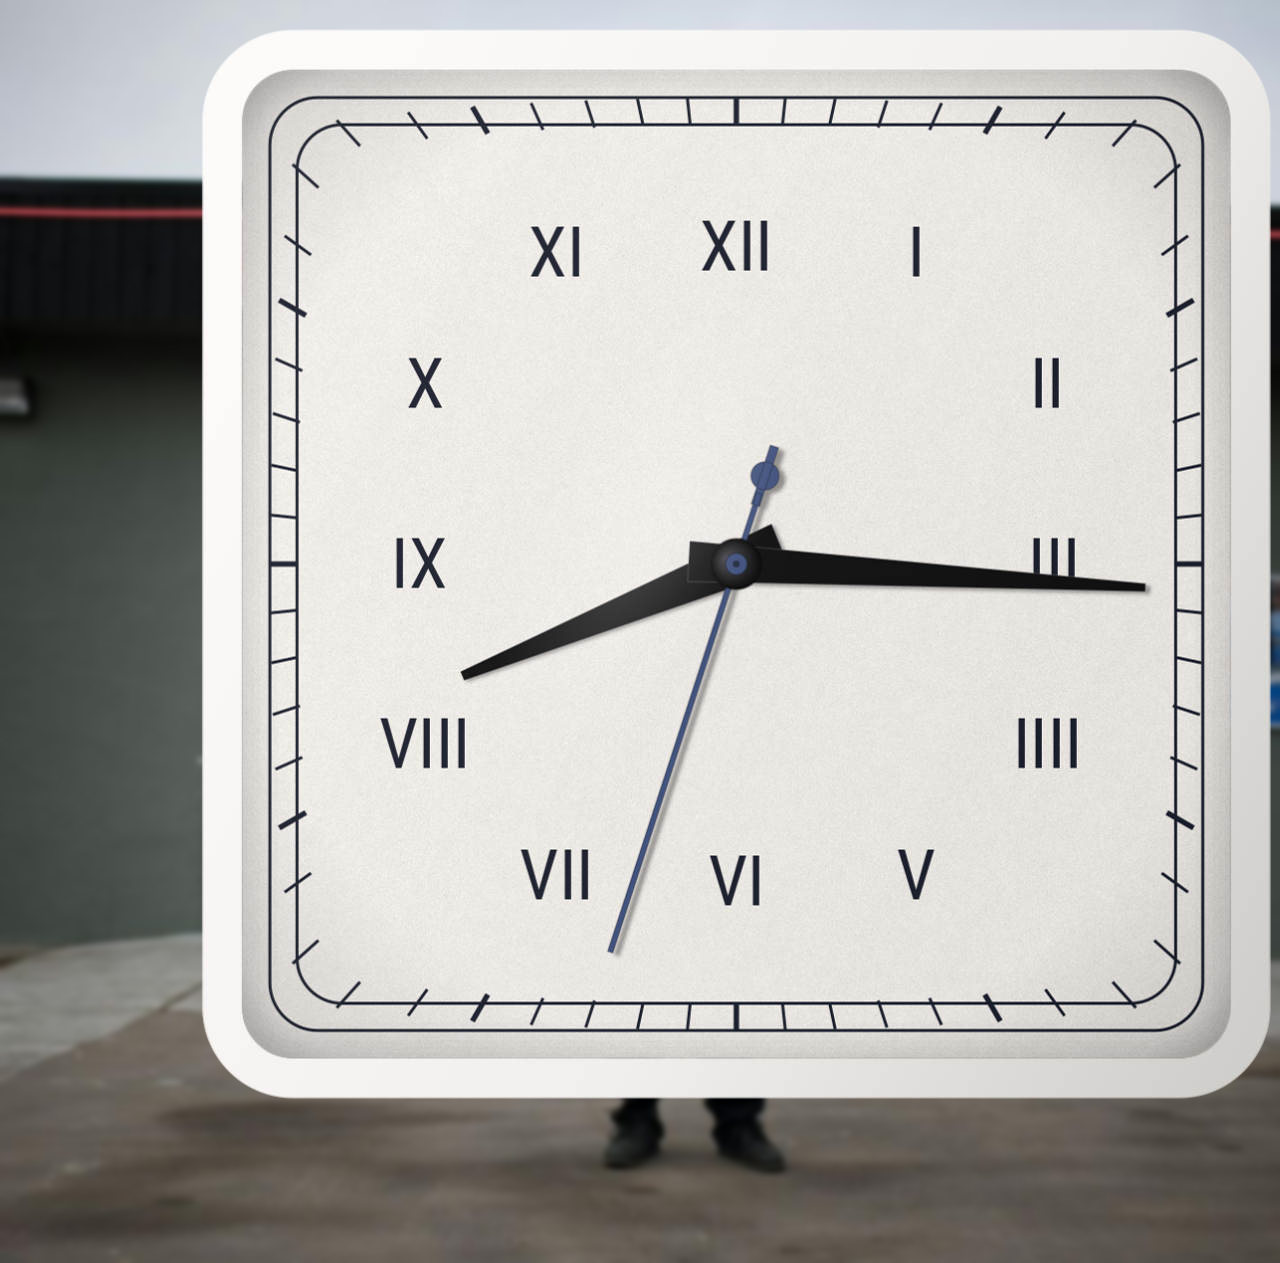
8:15:33
